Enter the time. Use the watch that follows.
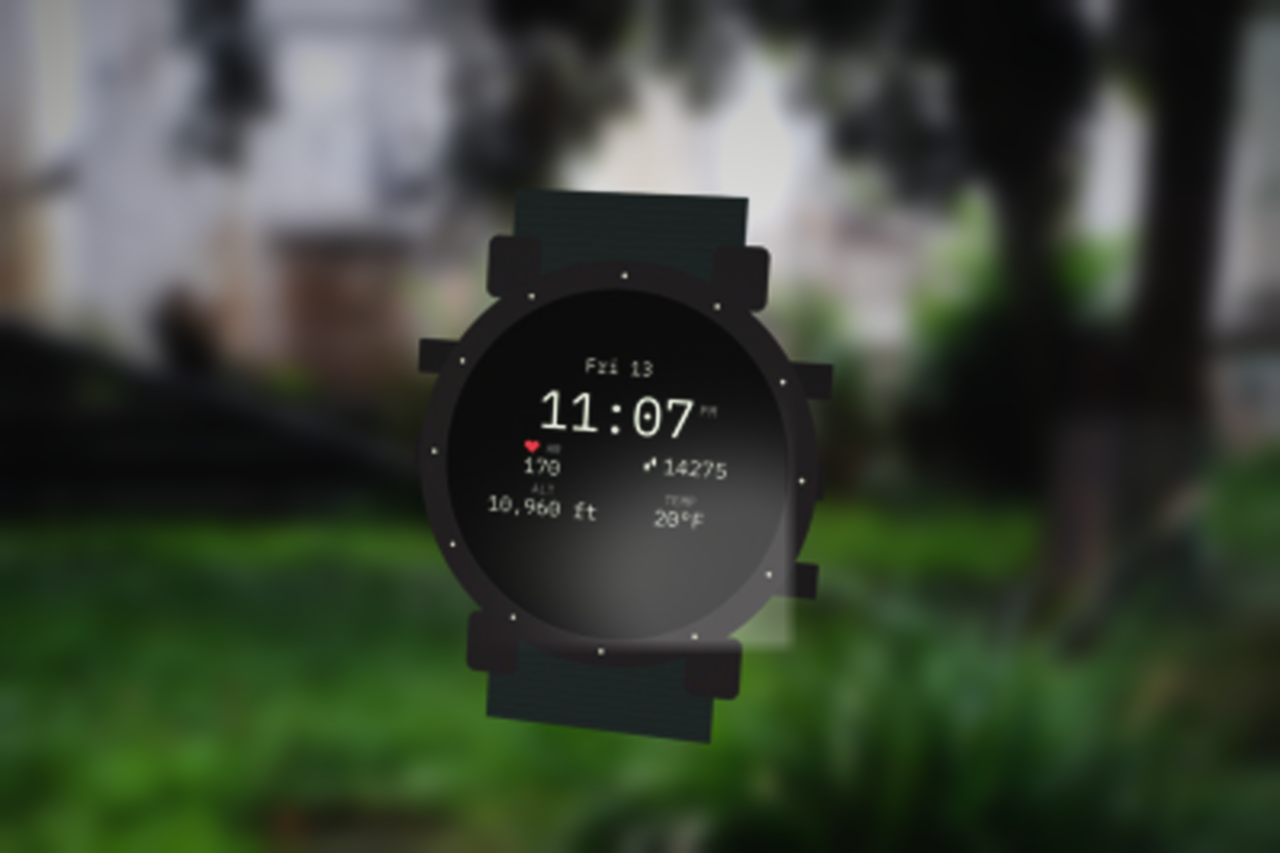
11:07
